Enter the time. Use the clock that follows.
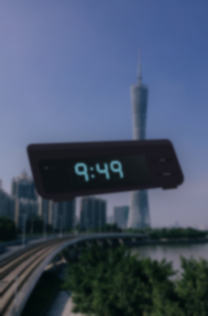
9:49
